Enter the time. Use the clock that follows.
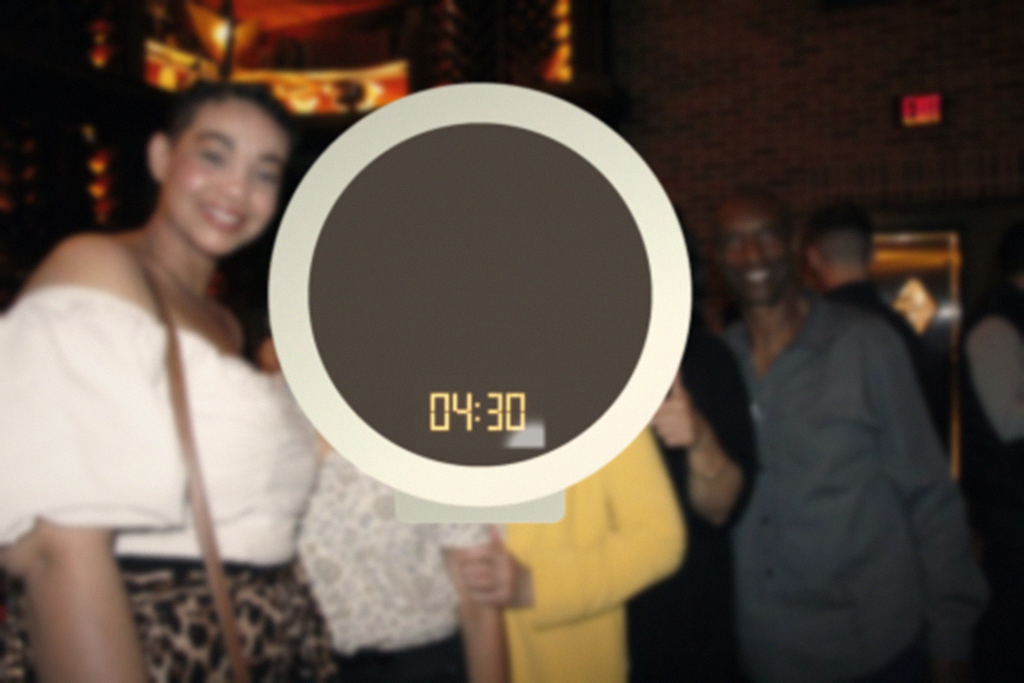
4:30
